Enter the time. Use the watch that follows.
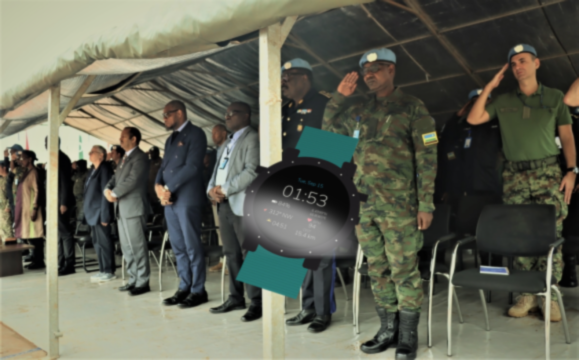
1:53
